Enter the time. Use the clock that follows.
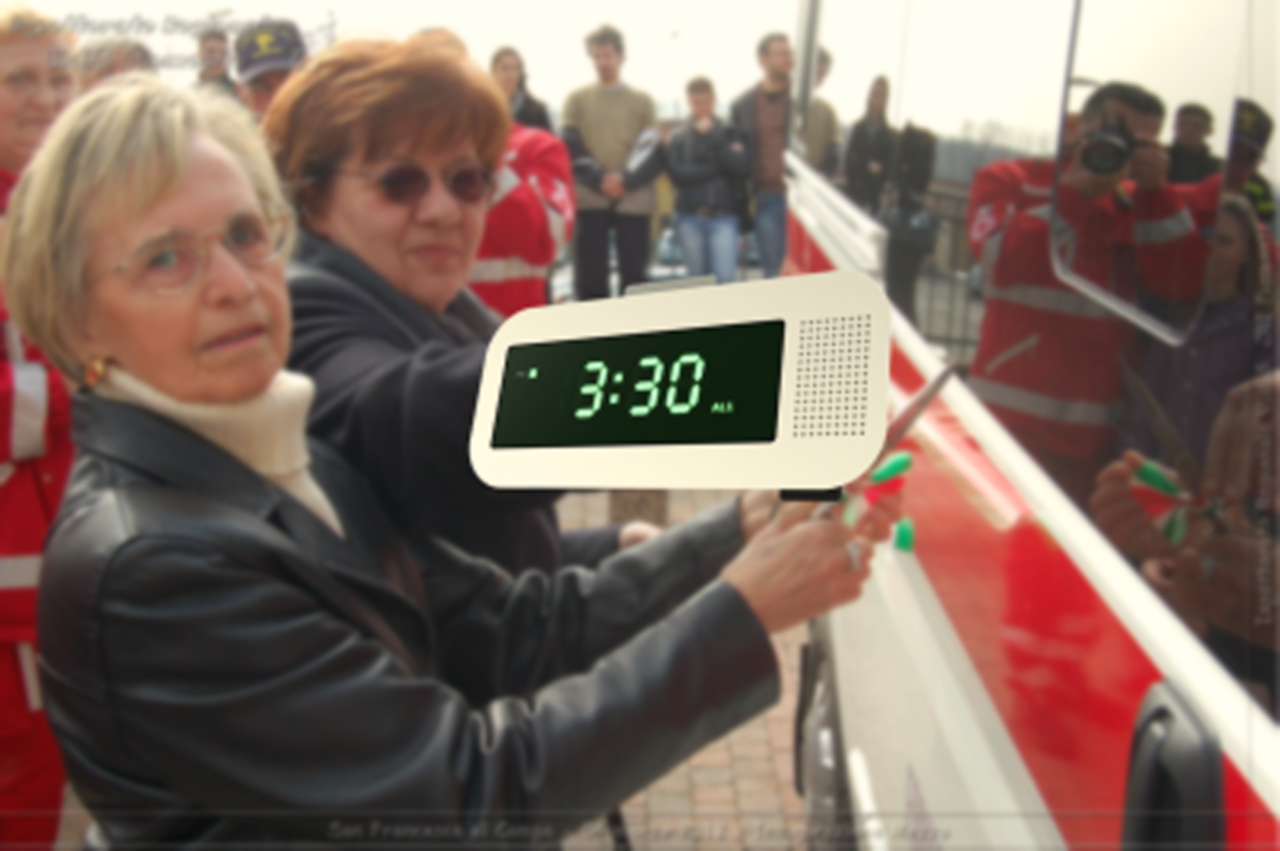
3:30
